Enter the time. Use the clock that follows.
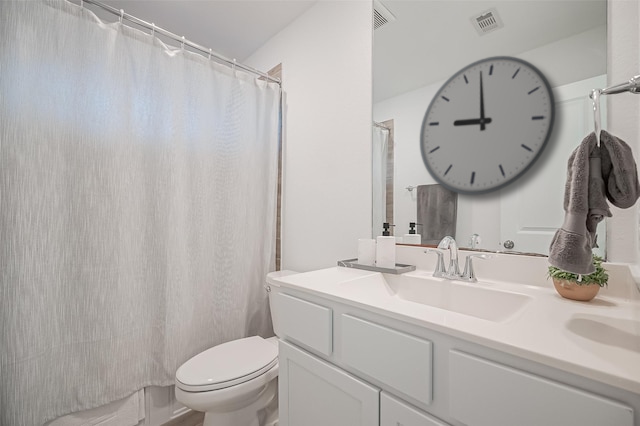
8:58
